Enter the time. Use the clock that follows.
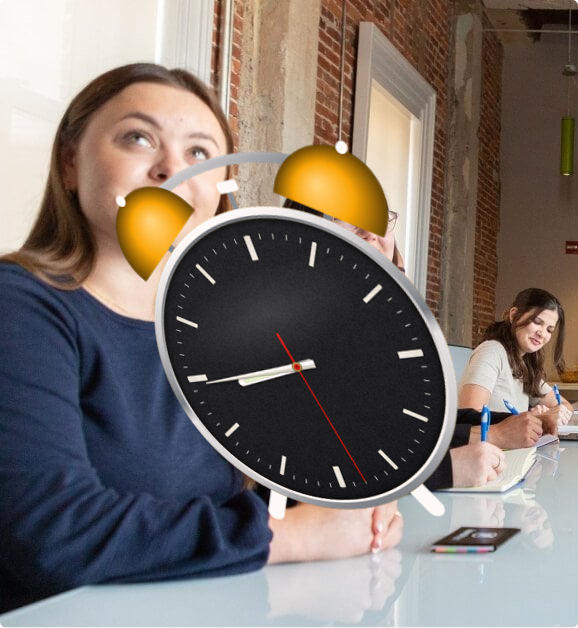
8:44:28
